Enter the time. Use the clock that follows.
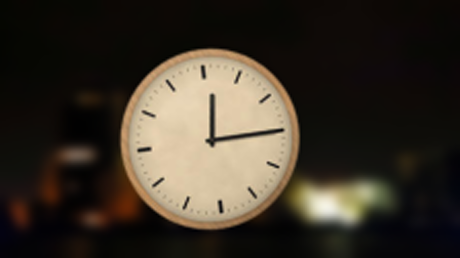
12:15
